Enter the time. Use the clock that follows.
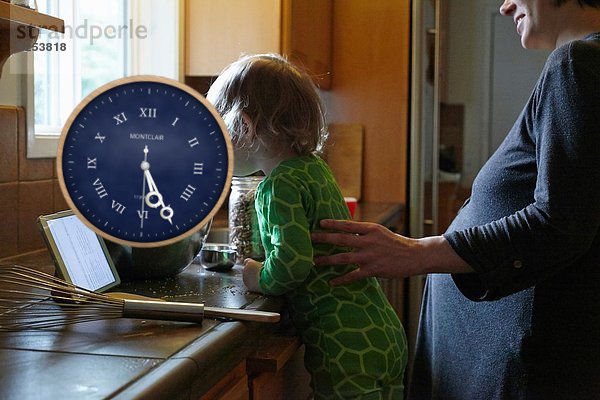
5:25:30
